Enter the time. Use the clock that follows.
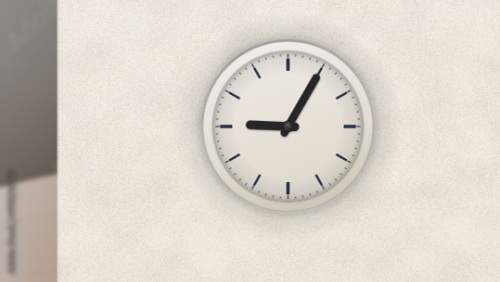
9:05
